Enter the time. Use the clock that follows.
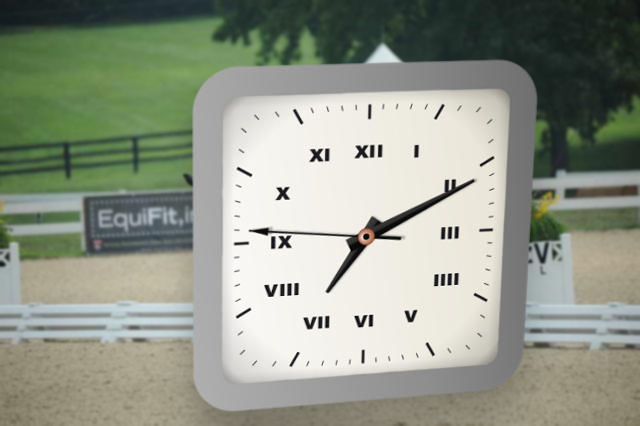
7:10:46
